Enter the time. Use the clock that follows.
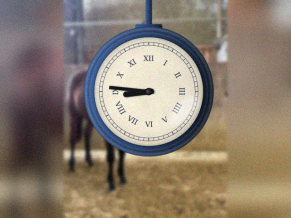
8:46
